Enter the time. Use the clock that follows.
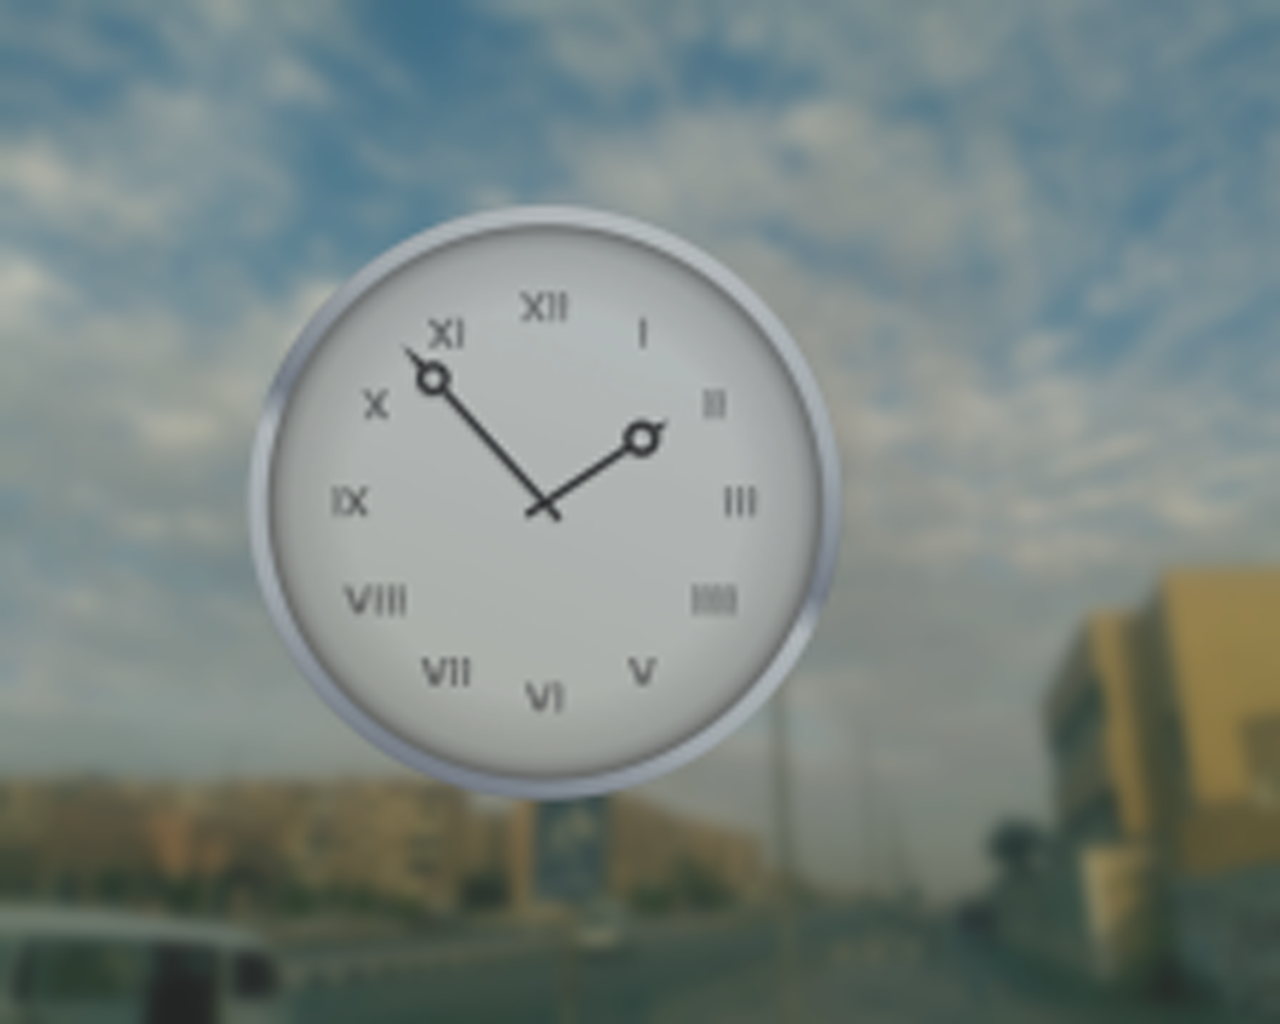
1:53
